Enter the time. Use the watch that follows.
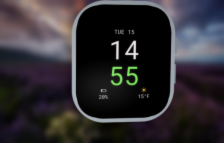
14:55
